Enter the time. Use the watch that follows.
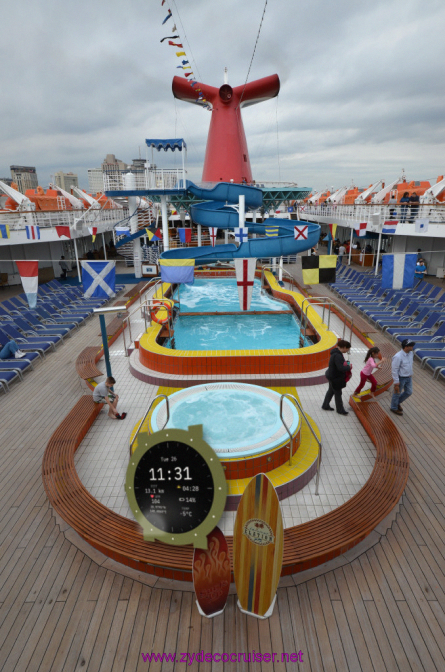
11:31
